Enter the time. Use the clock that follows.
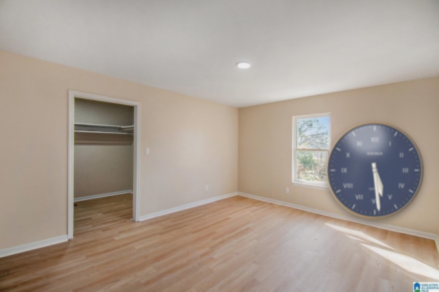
5:29
